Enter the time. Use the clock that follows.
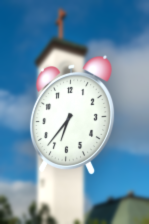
6:37
